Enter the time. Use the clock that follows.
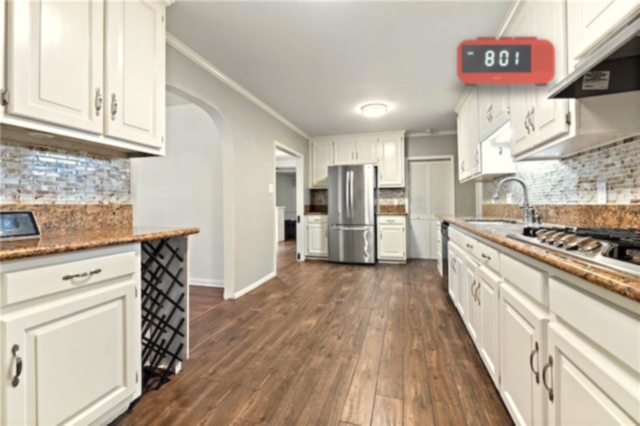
8:01
